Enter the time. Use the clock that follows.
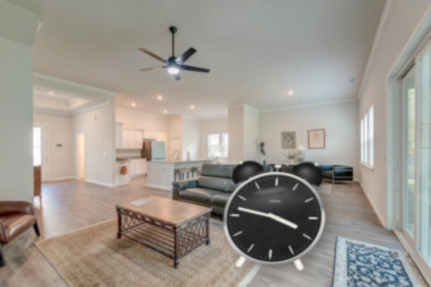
3:47
